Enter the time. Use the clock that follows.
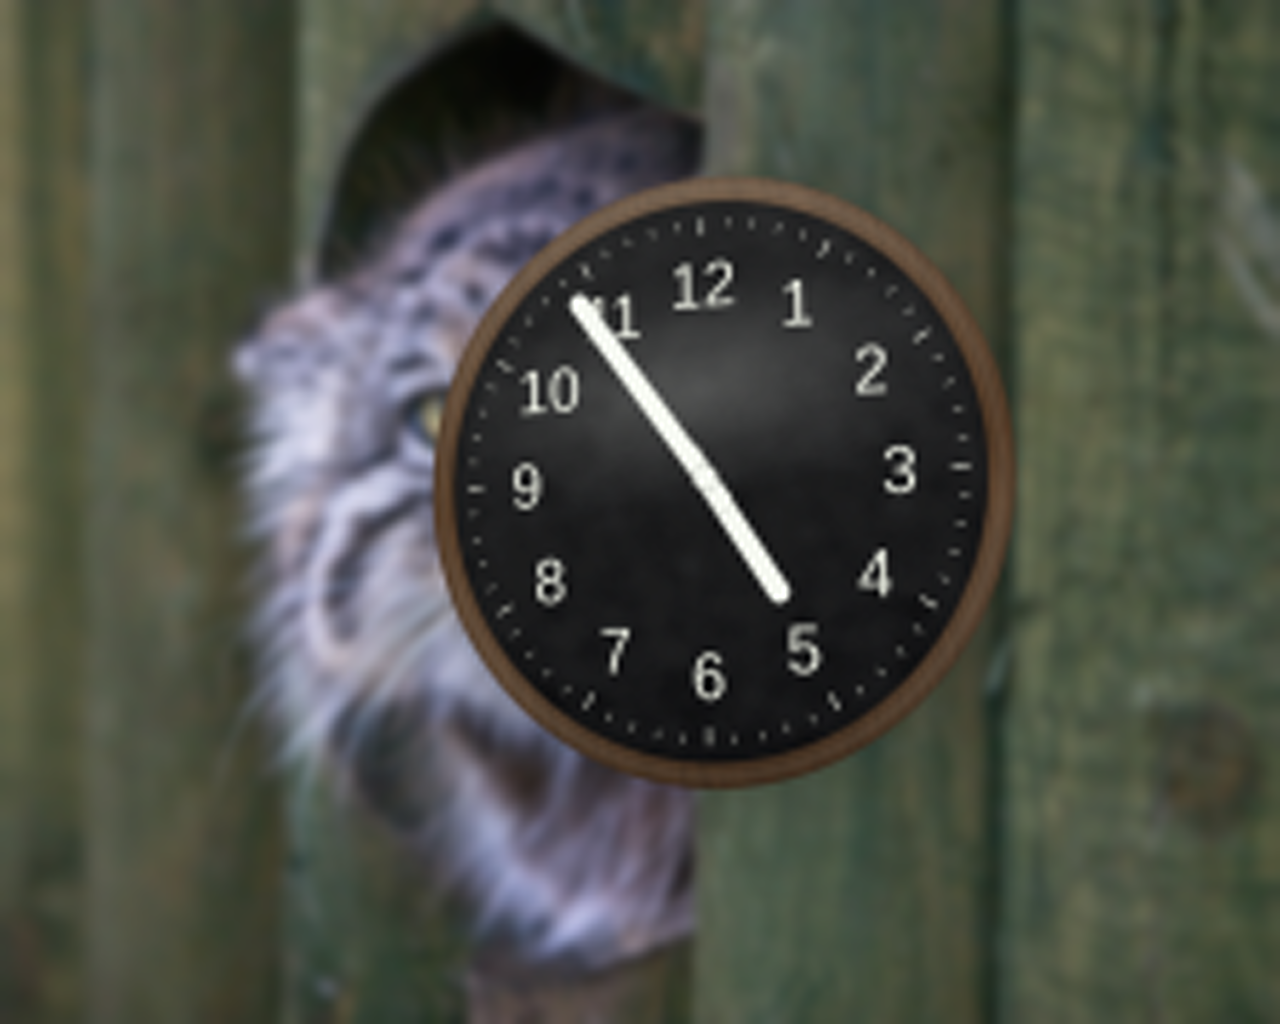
4:54
